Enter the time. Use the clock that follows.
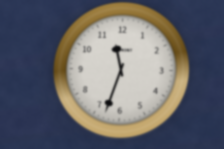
11:33
